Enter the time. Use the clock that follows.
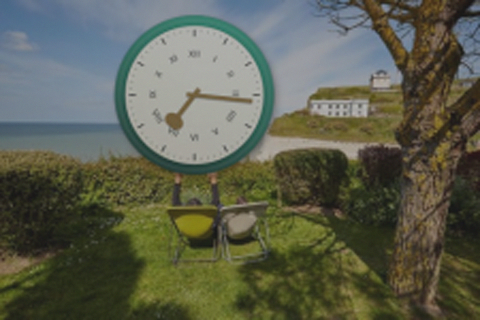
7:16
